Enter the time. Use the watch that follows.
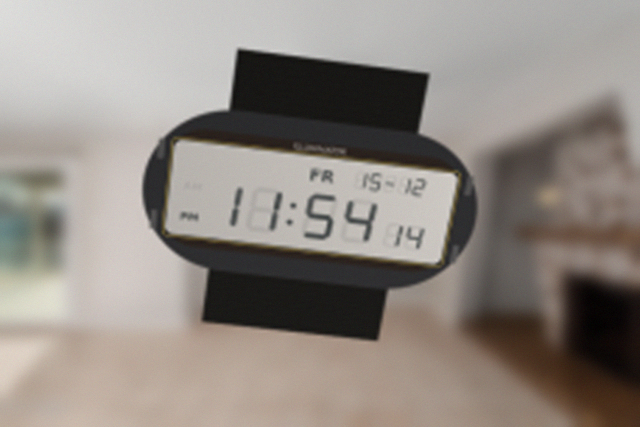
11:54:14
